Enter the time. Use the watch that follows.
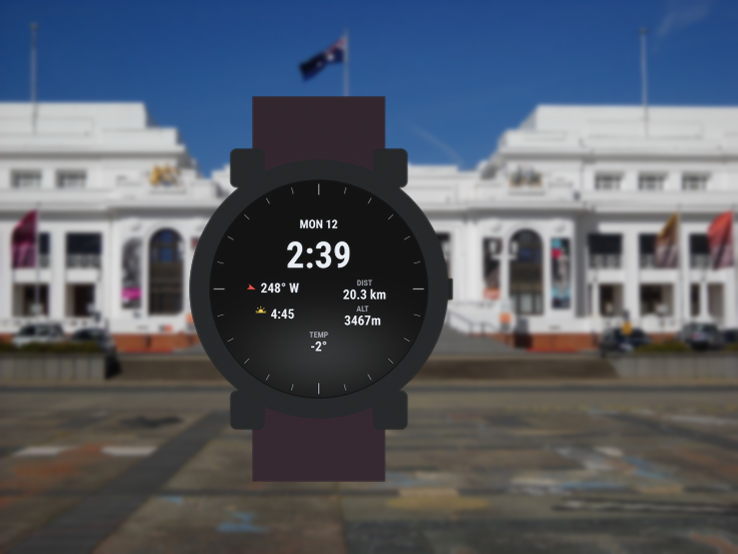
2:39
